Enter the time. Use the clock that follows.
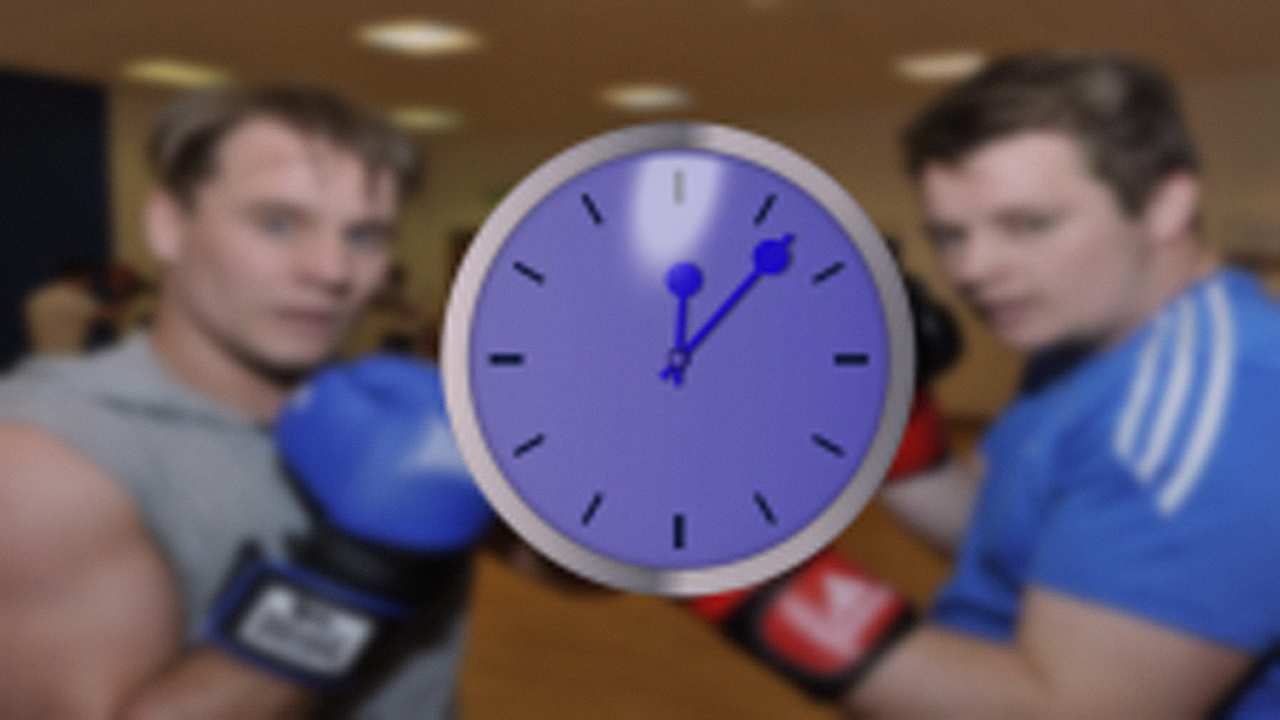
12:07
